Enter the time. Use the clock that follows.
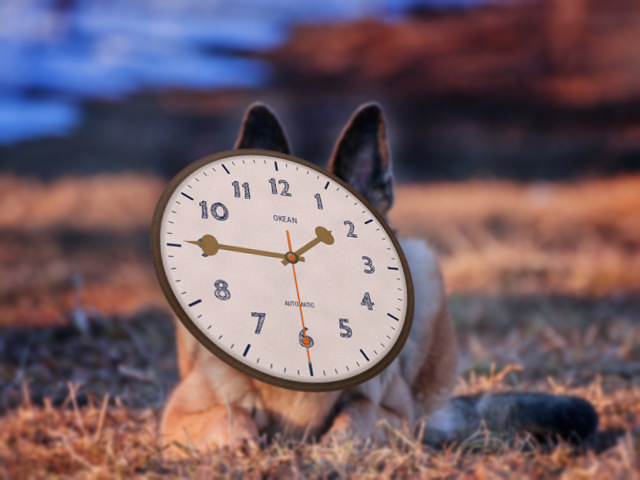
1:45:30
